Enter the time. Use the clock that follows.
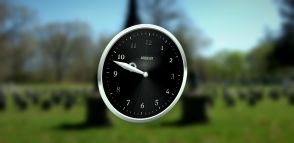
9:48
